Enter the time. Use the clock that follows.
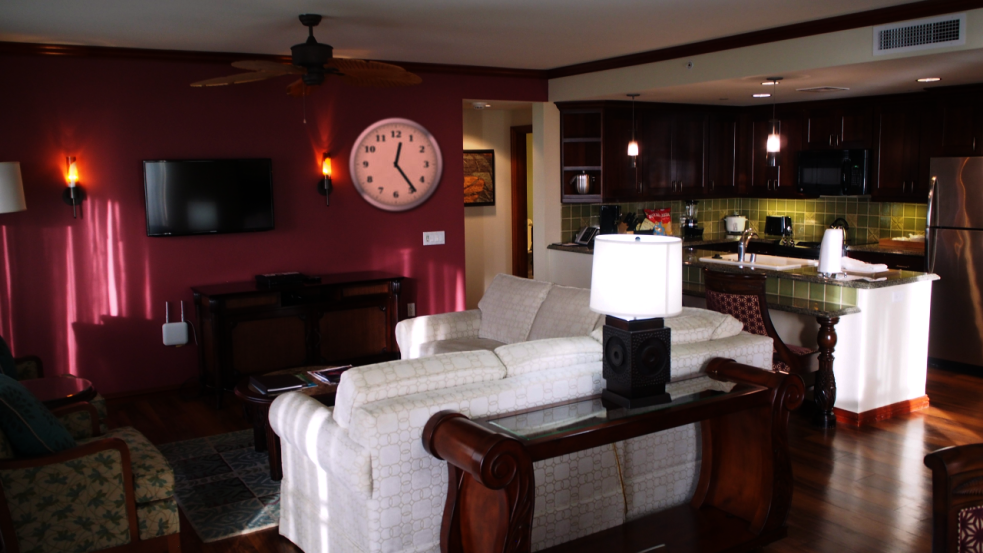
12:24
